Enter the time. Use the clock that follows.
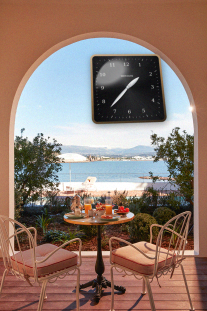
1:37
